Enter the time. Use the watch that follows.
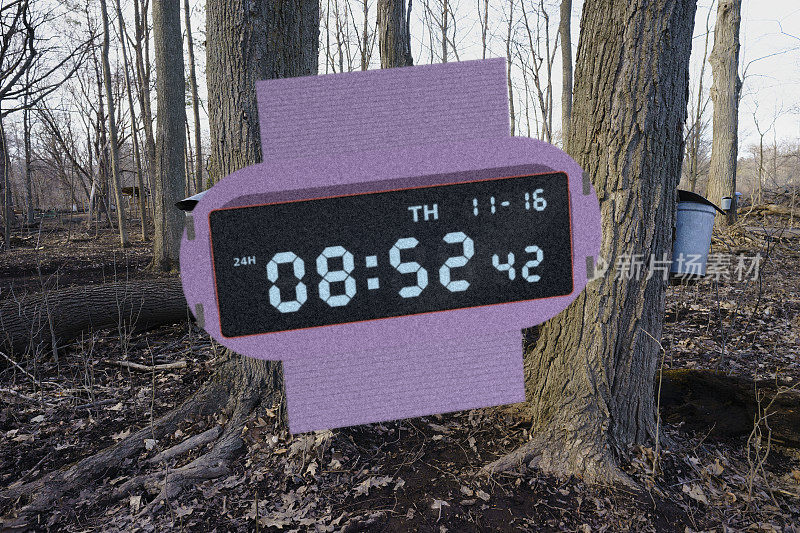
8:52:42
